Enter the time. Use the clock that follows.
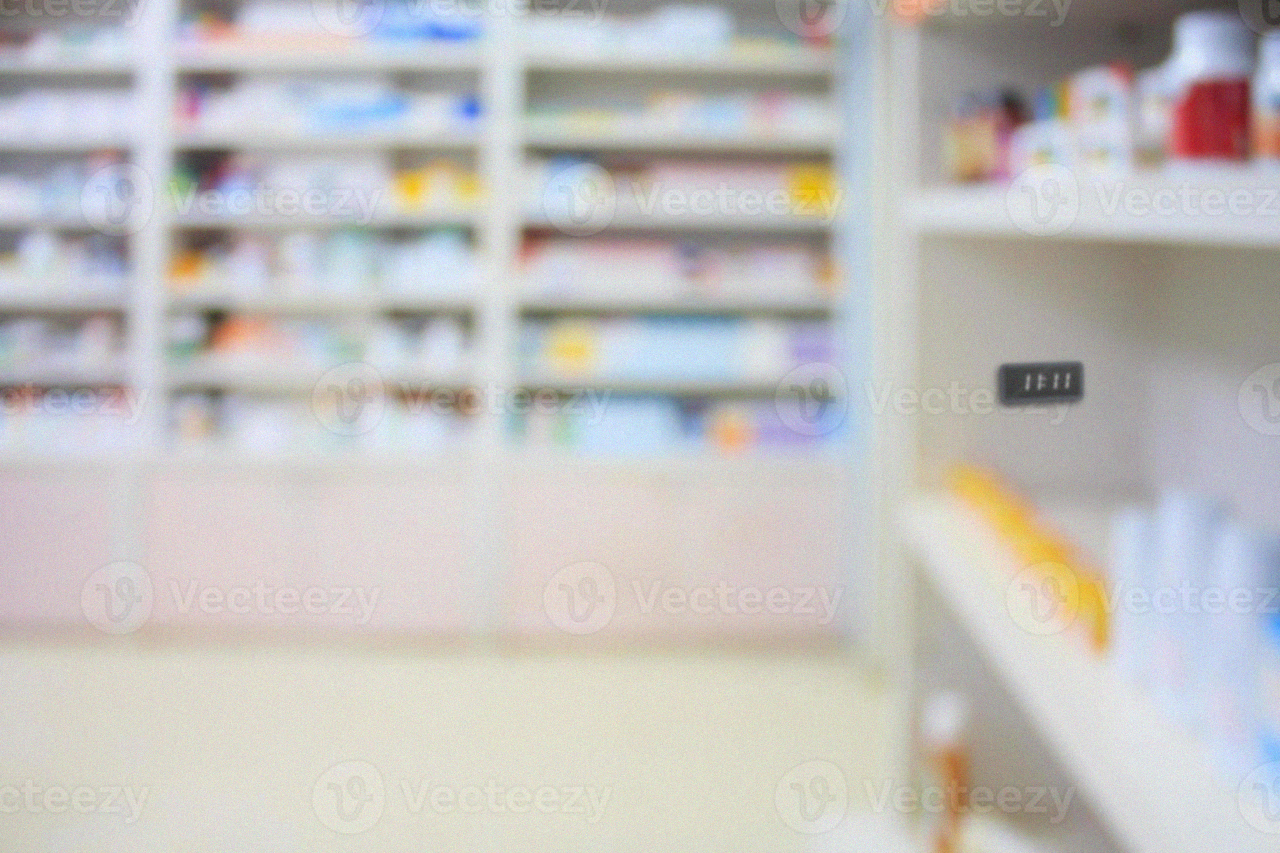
11:11
